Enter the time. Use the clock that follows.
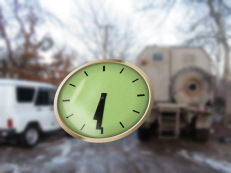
6:31
